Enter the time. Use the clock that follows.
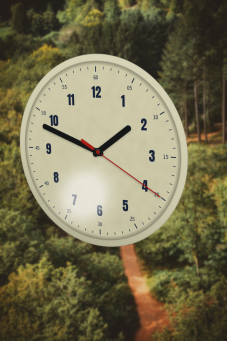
1:48:20
